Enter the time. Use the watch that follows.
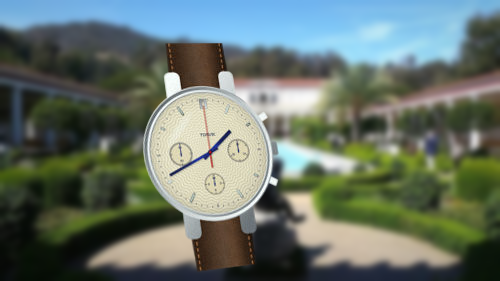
1:41
